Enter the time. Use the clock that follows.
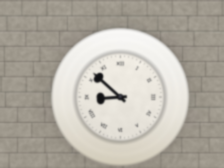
8:52
